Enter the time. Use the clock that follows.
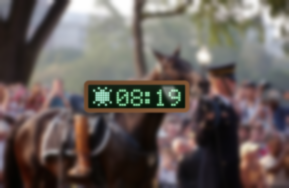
8:19
